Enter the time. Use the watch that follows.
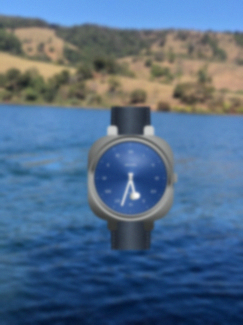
5:33
